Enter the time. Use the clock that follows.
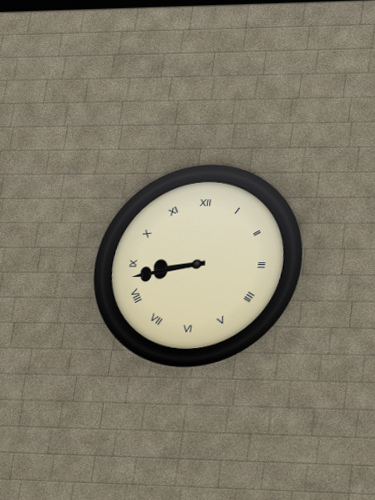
8:43
